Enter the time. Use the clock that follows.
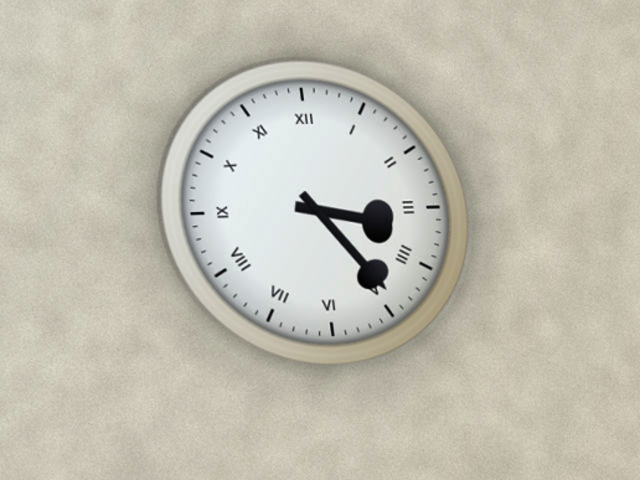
3:24
